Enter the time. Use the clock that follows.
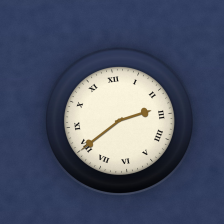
2:40
